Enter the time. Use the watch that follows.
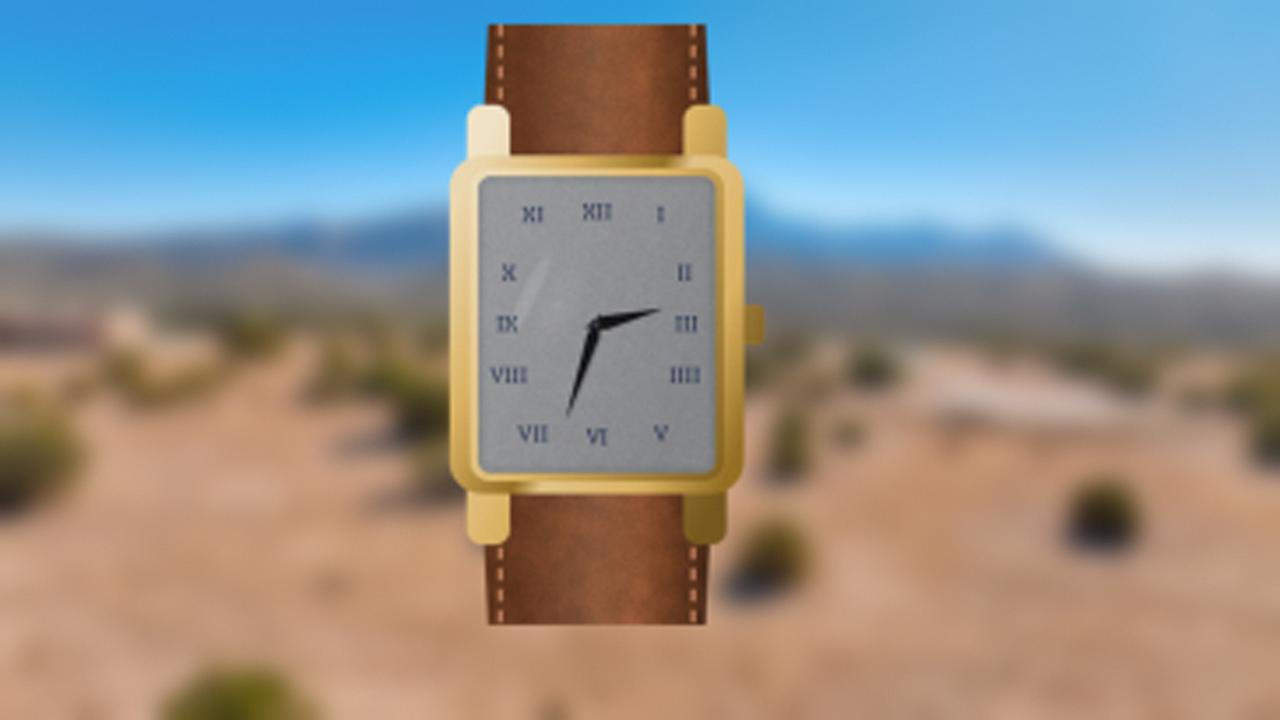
2:33
